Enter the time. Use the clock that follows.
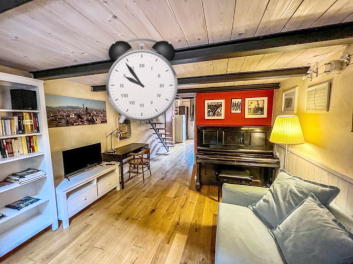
9:54
